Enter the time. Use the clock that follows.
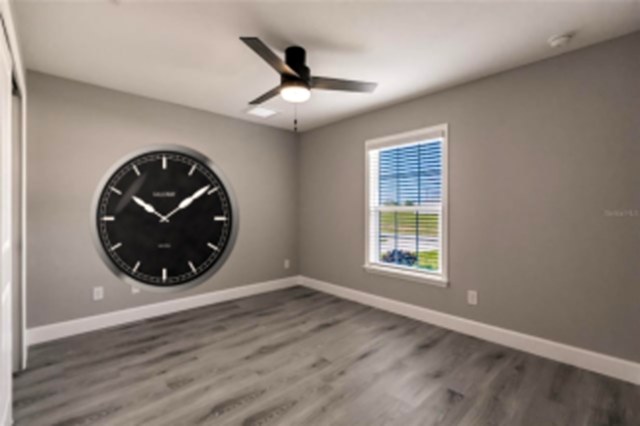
10:09
